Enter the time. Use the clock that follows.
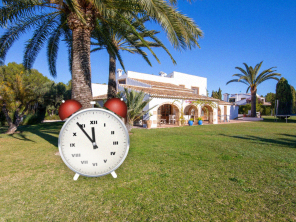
11:54
